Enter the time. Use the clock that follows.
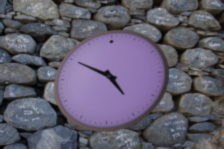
4:50
